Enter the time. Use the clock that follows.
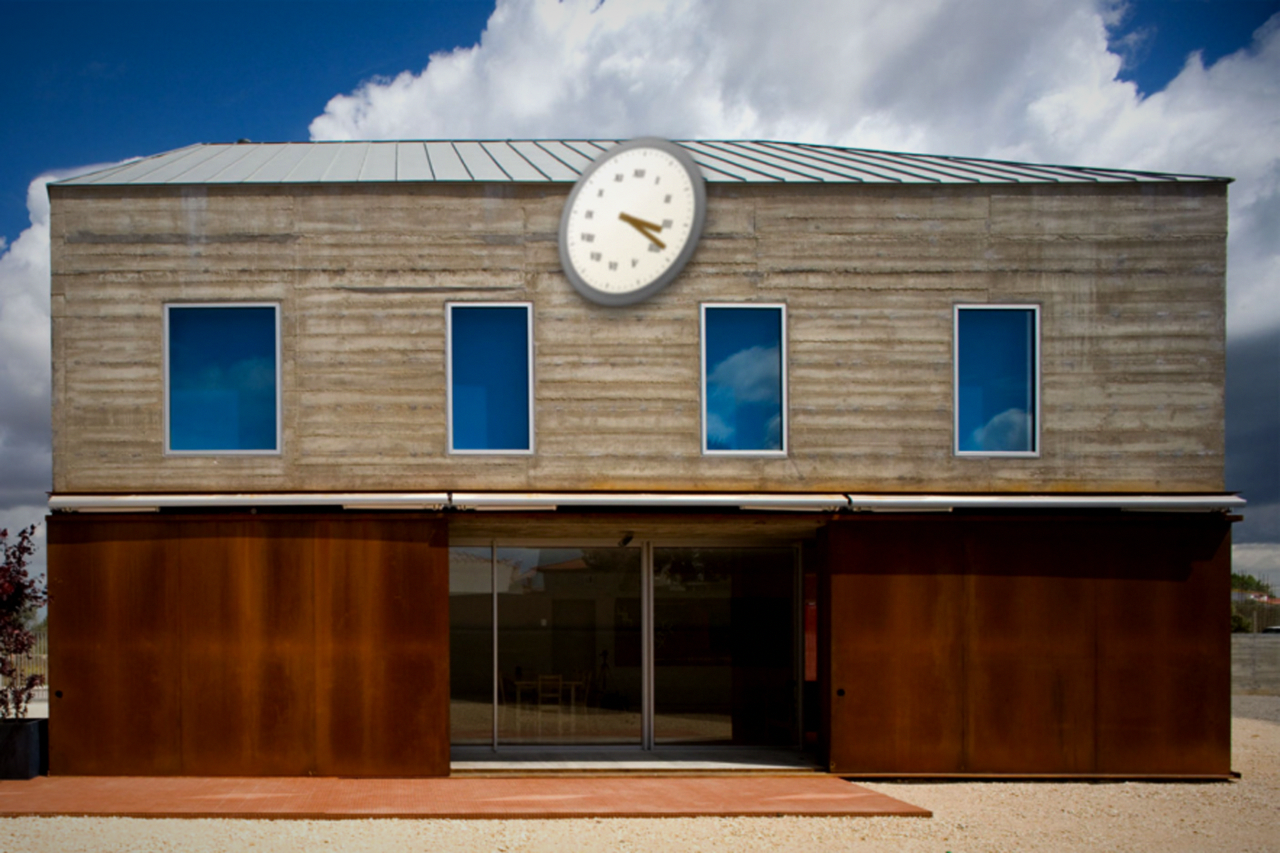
3:19
